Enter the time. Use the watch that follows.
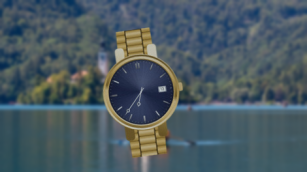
6:37
